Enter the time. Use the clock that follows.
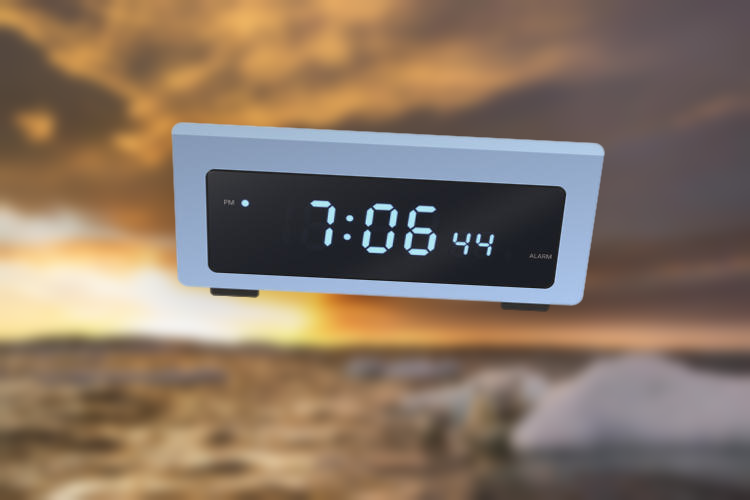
7:06:44
